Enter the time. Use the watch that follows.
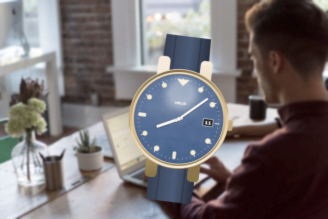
8:08
